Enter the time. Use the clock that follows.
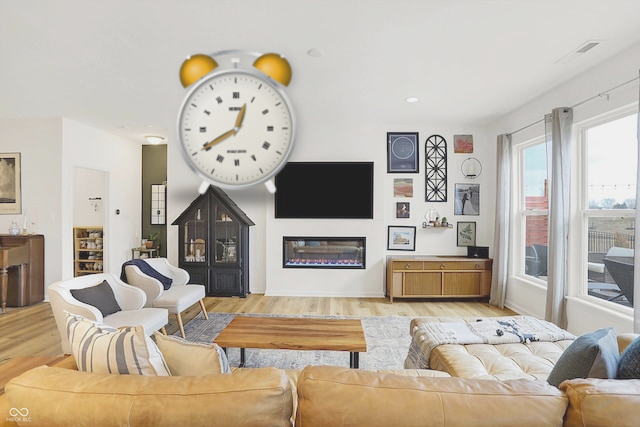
12:40
